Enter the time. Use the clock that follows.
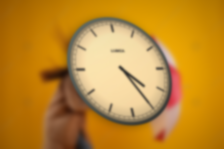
4:25
